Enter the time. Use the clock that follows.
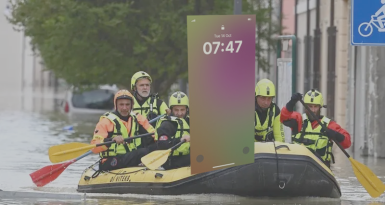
7:47
